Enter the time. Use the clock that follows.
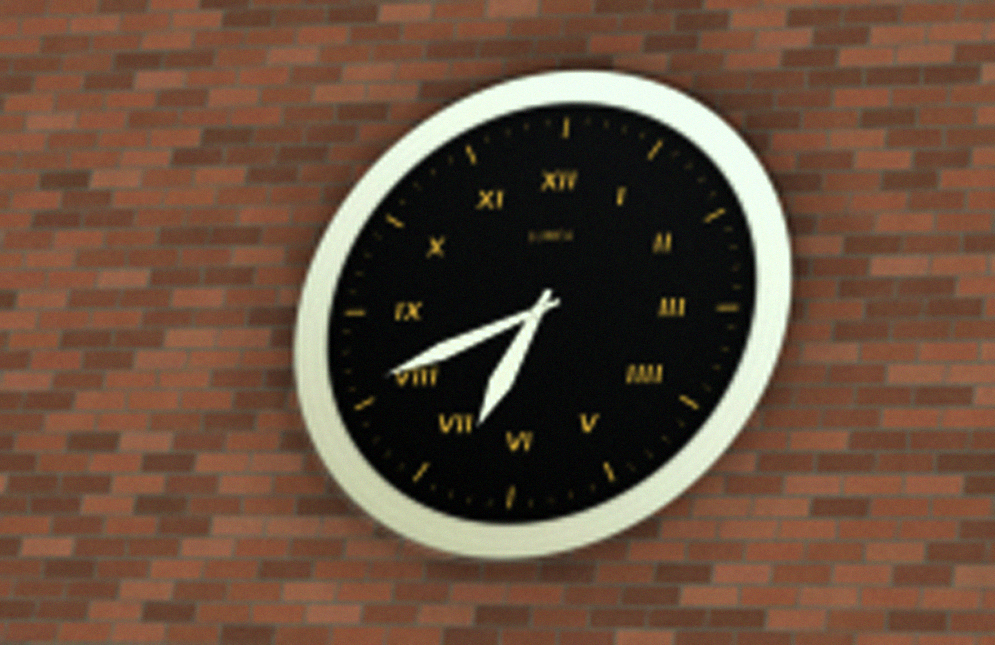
6:41
